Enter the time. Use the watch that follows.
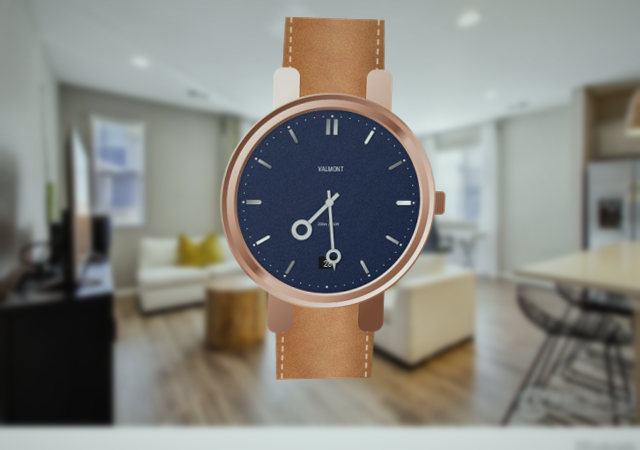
7:29
